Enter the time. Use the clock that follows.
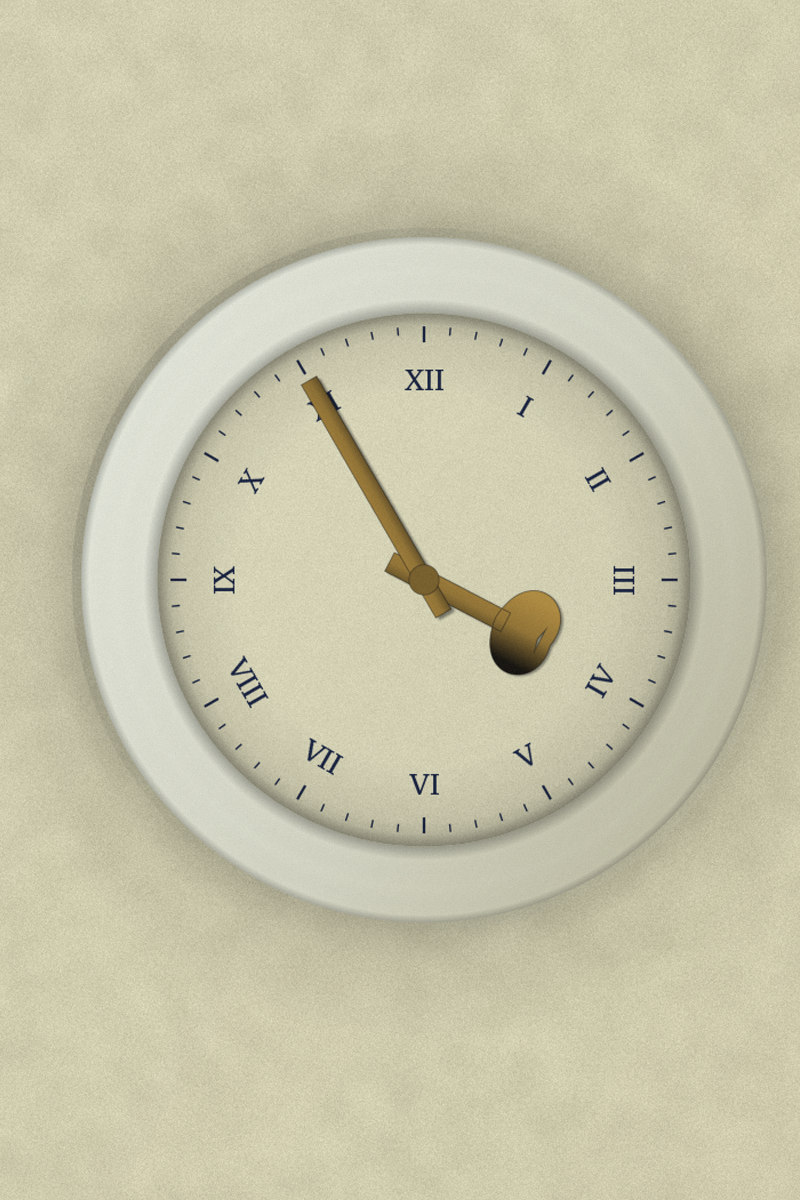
3:55
